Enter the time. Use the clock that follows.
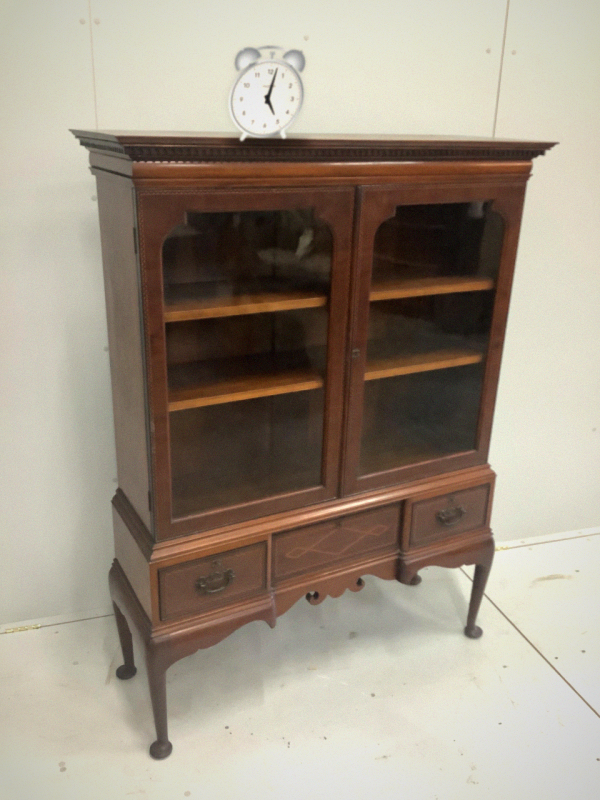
5:02
